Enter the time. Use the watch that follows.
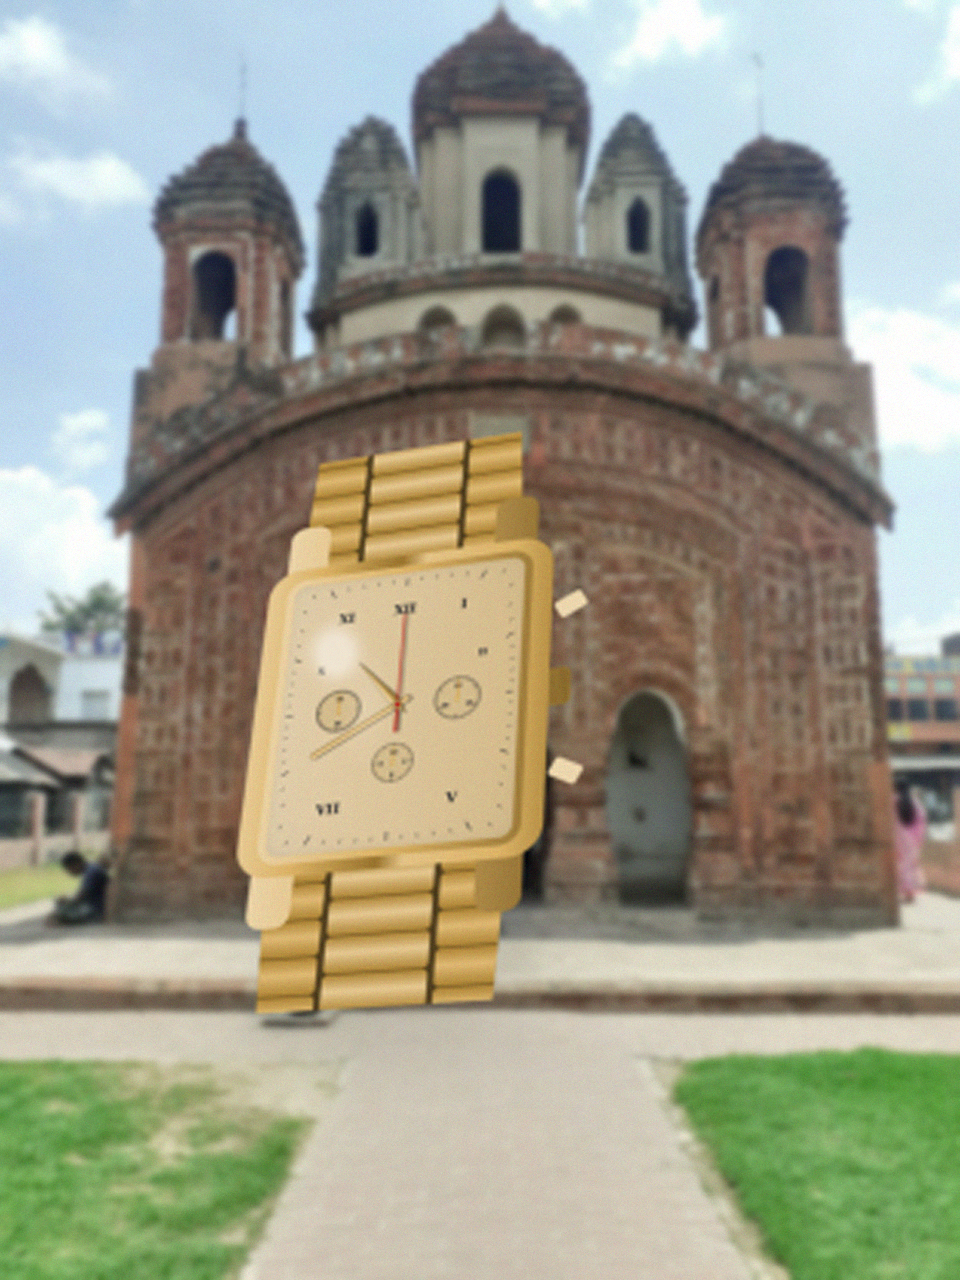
10:40
